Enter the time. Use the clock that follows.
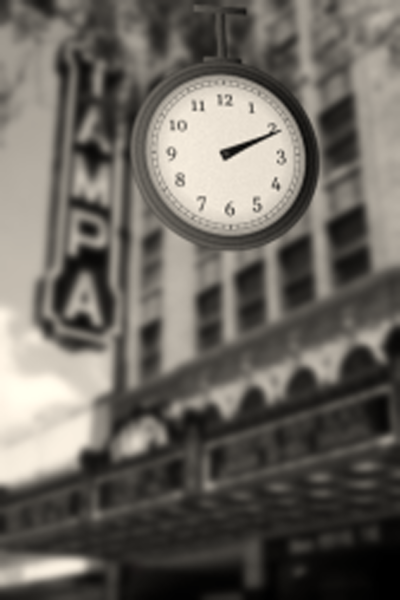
2:11
